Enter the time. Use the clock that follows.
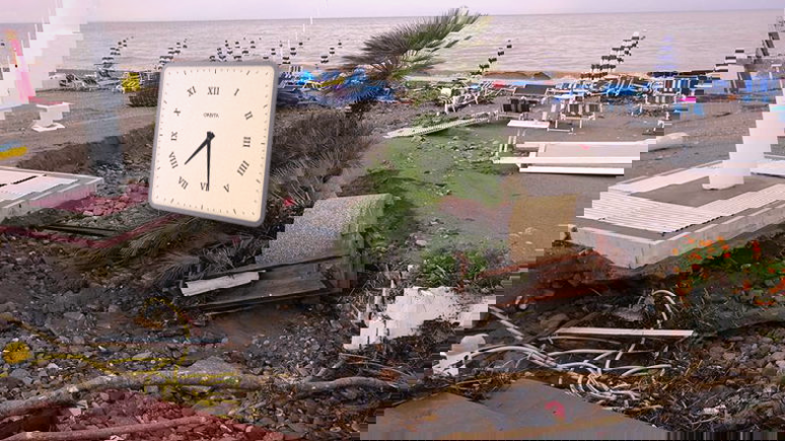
7:29
